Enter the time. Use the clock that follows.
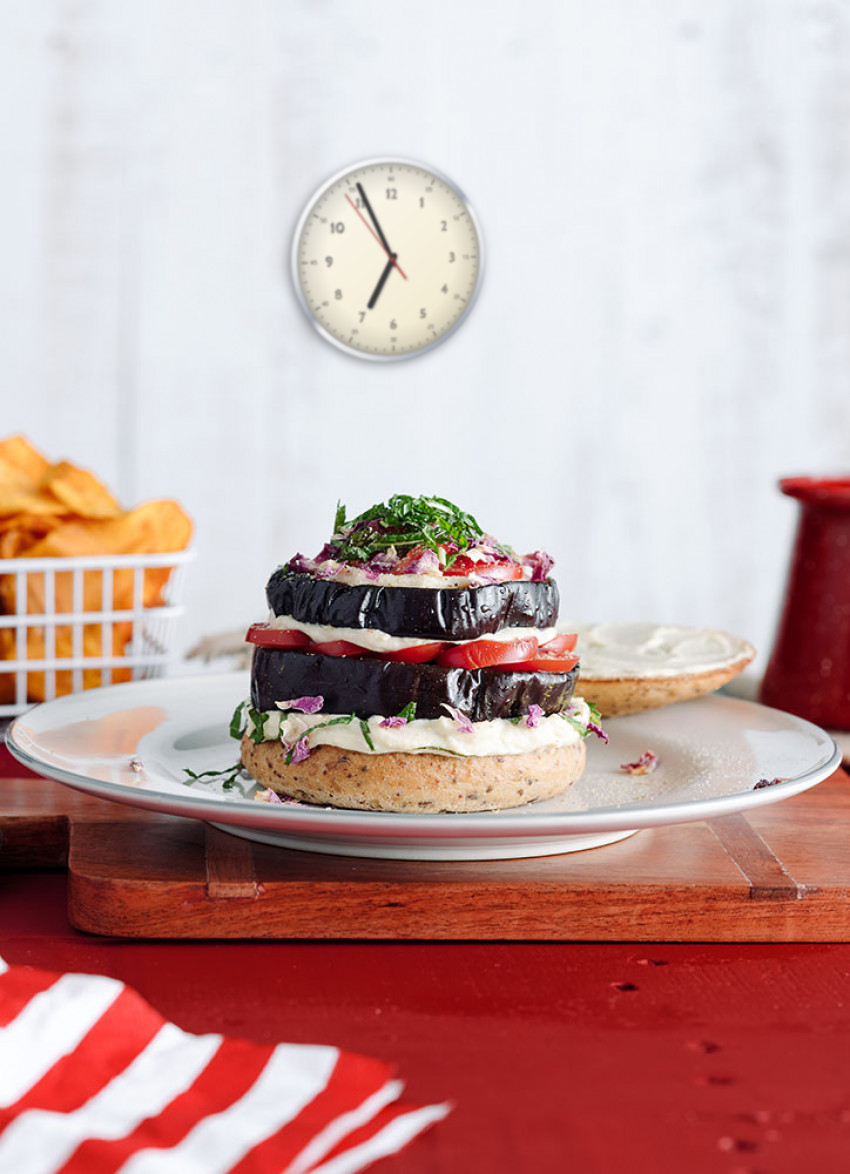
6:55:54
